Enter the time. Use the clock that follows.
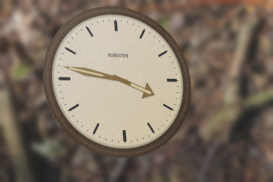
3:47
